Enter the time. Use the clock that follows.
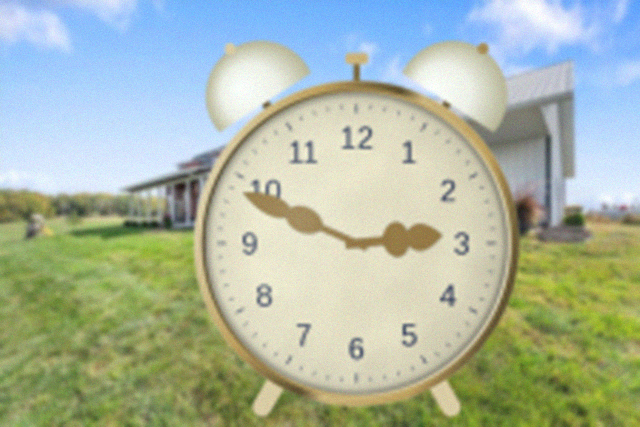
2:49
